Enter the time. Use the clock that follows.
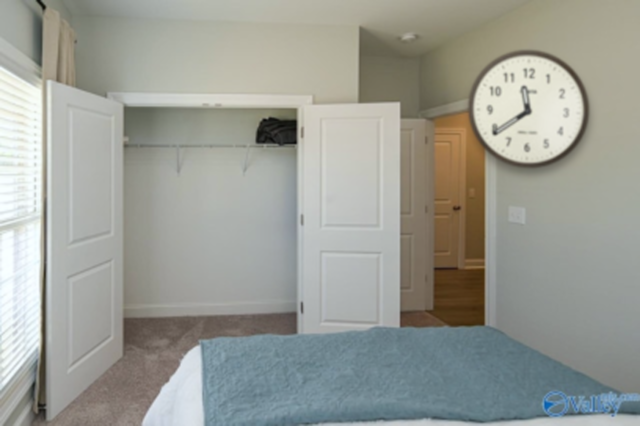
11:39
